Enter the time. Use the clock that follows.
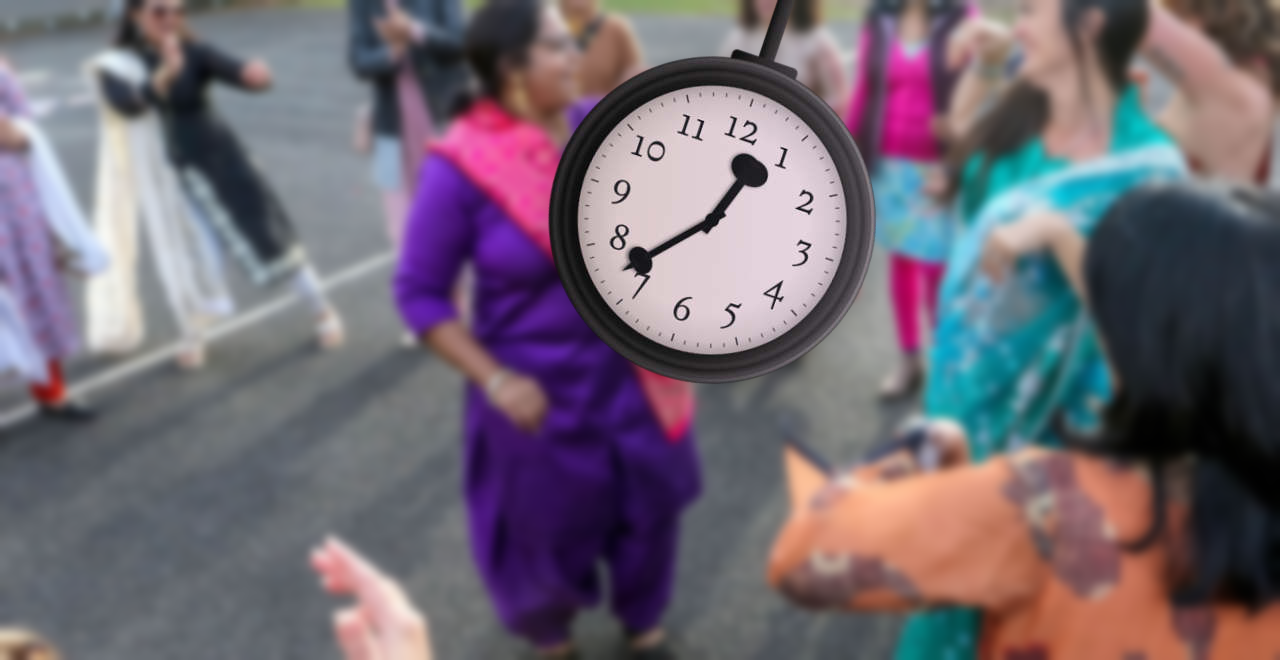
12:37
